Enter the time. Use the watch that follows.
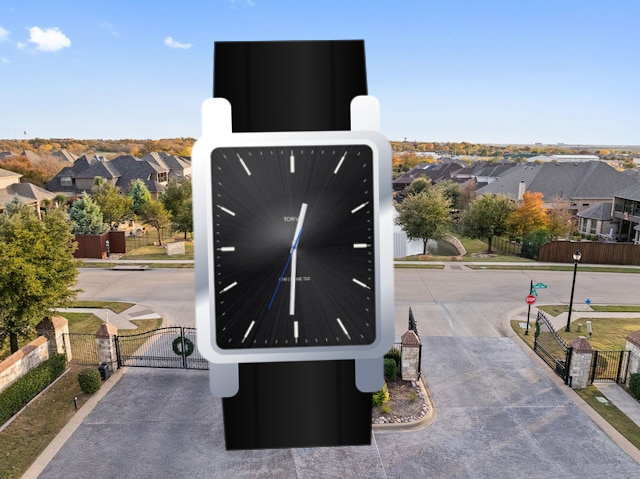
12:30:34
